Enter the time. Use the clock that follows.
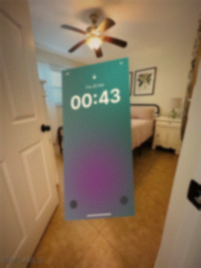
0:43
